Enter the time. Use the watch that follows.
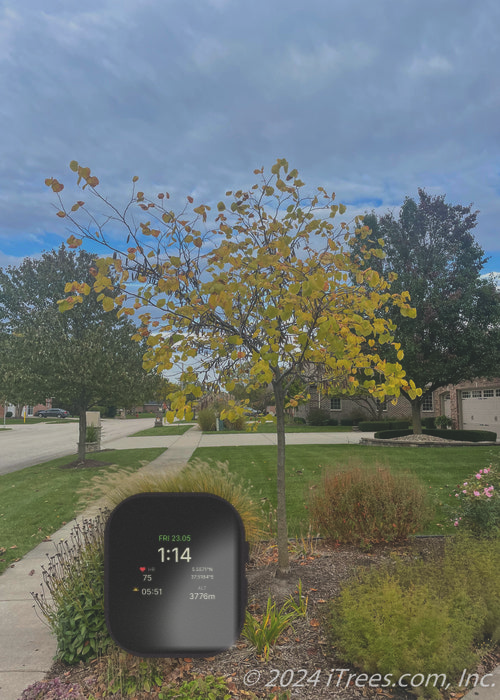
1:14
